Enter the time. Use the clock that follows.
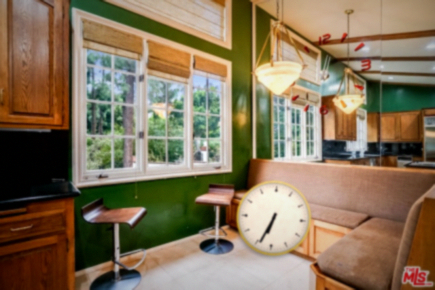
6:34
